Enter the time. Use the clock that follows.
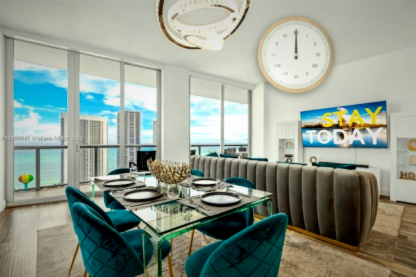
12:00
